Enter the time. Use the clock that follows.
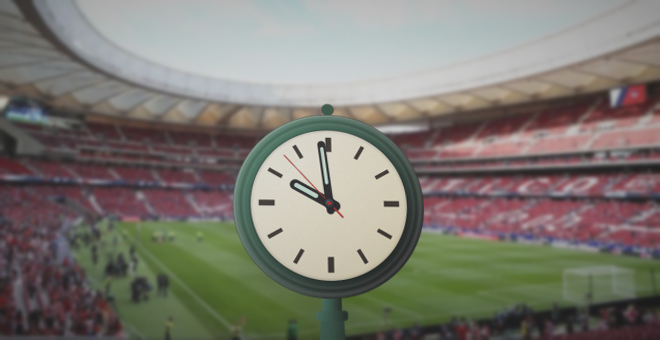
9:58:53
